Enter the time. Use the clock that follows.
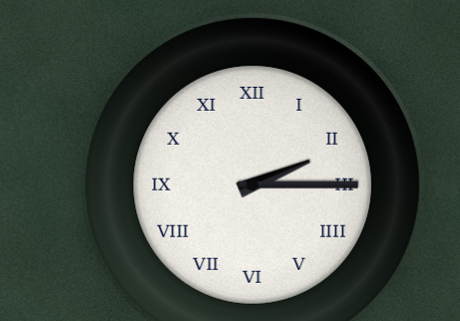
2:15
